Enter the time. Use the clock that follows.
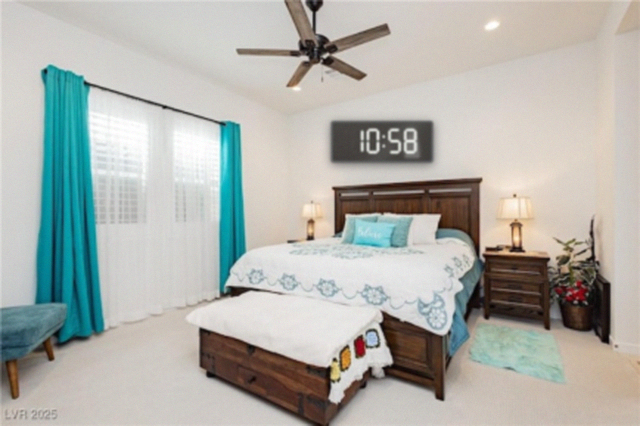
10:58
